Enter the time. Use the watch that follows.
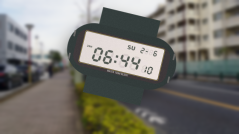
6:44:10
